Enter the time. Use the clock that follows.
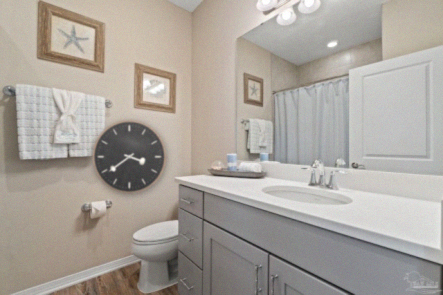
3:39
